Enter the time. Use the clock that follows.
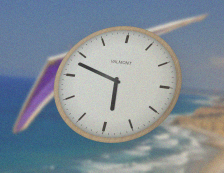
5:48
